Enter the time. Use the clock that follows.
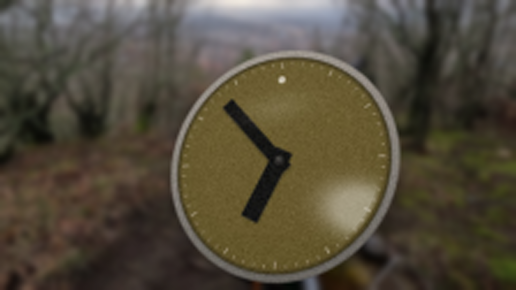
6:53
